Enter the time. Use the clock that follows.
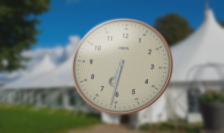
6:31
